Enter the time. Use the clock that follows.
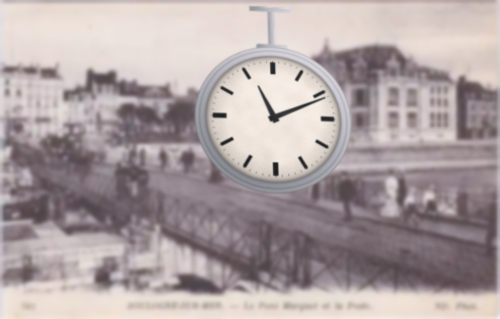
11:11
